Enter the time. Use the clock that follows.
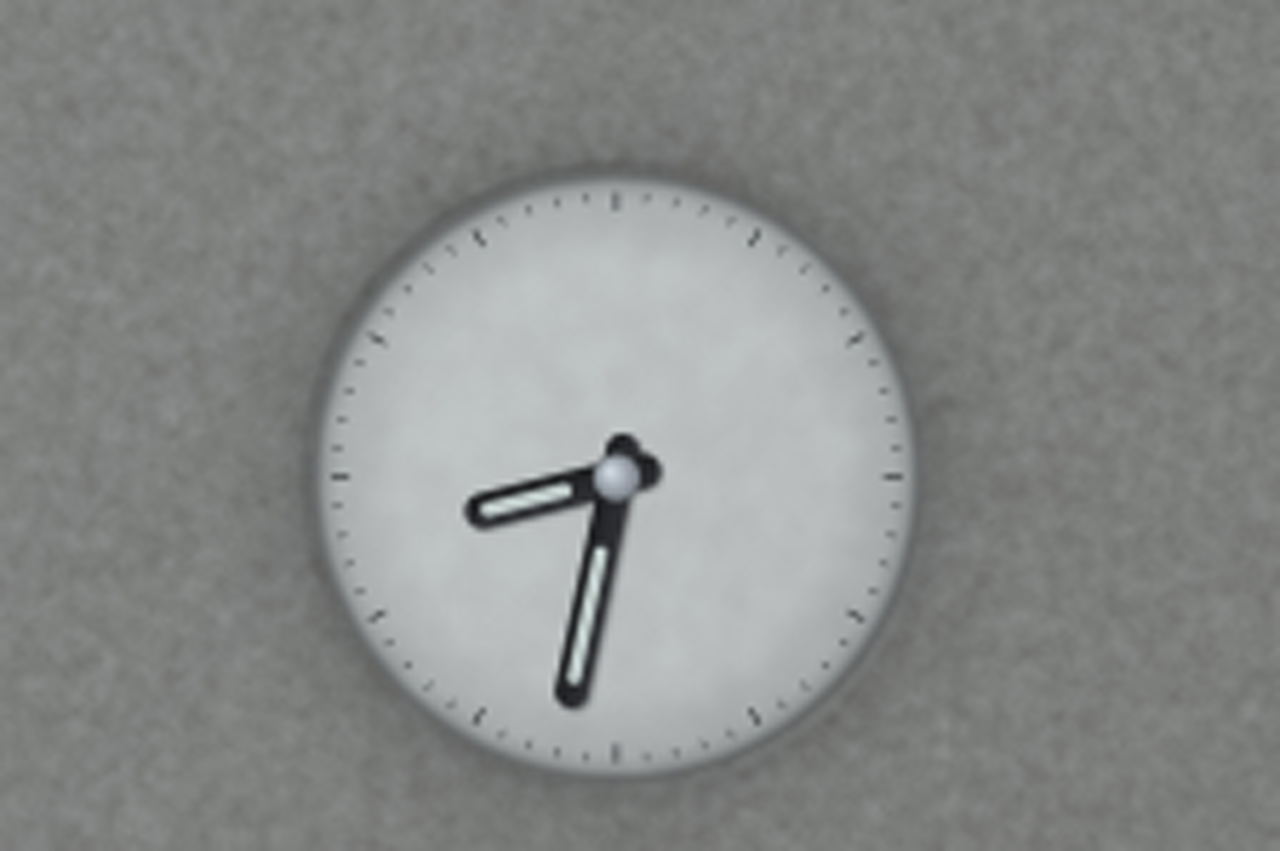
8:32
